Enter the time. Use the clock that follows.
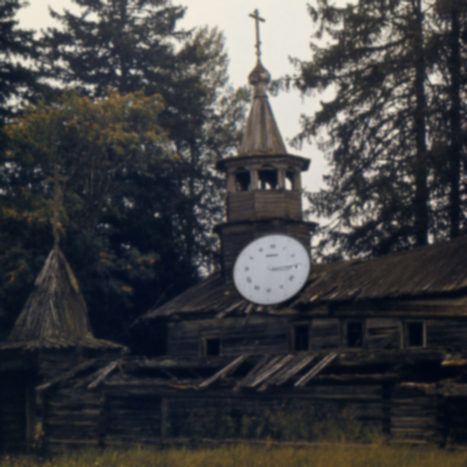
3:14
